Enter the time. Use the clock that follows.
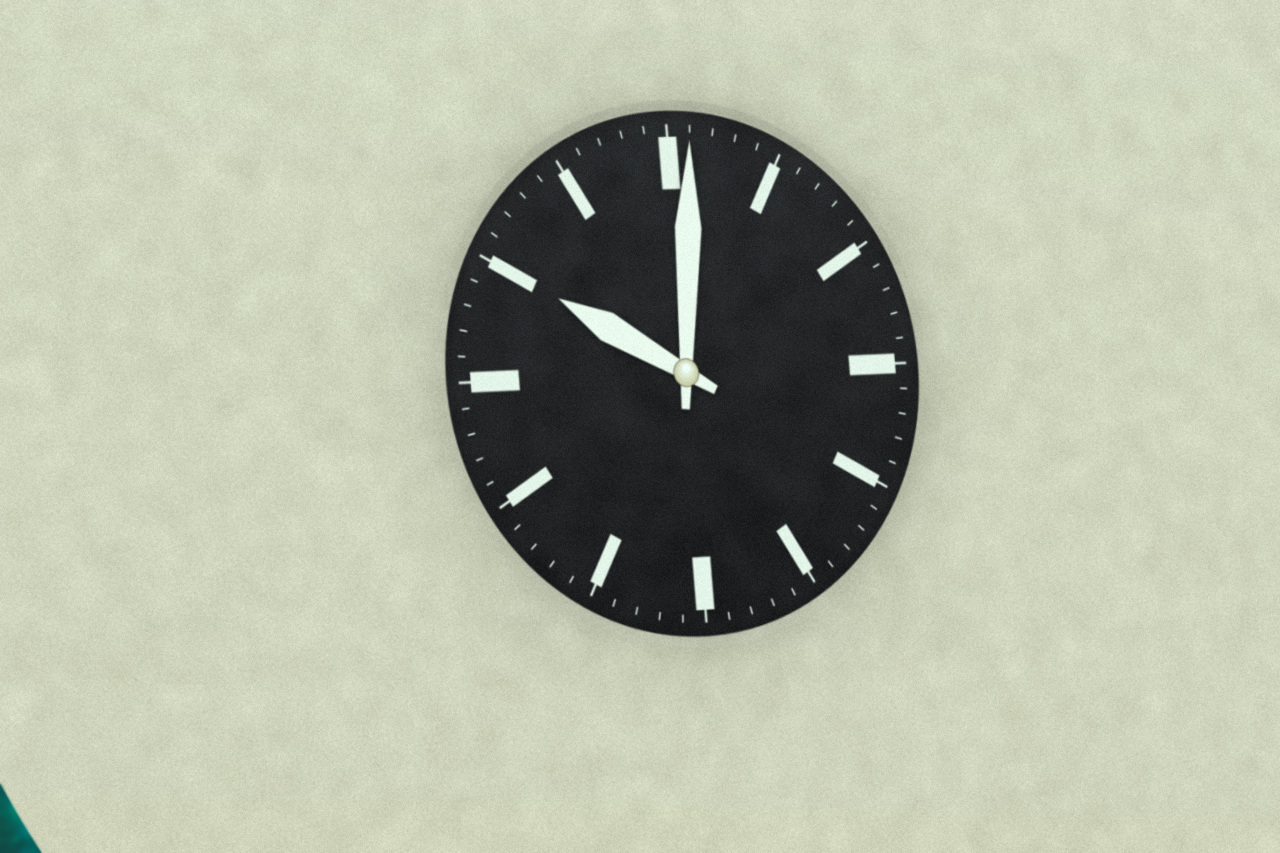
10:01
